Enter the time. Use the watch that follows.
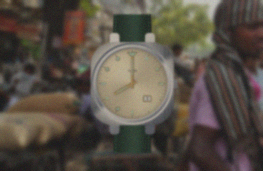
8:00
